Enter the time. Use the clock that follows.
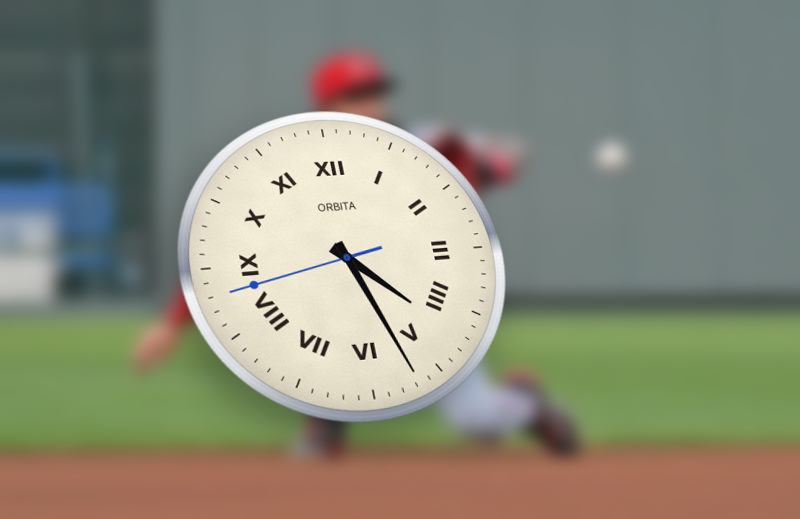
4:26:43
